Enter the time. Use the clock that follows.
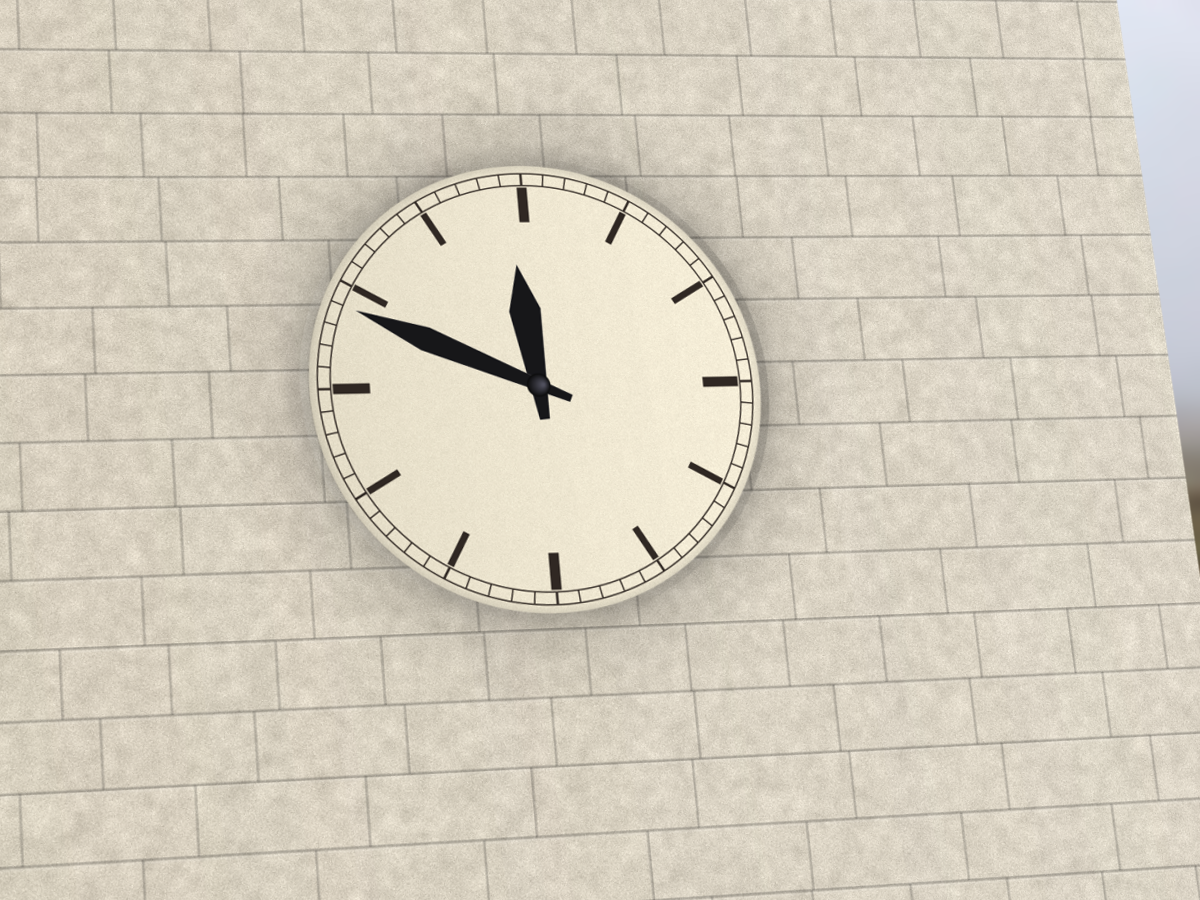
11:49
